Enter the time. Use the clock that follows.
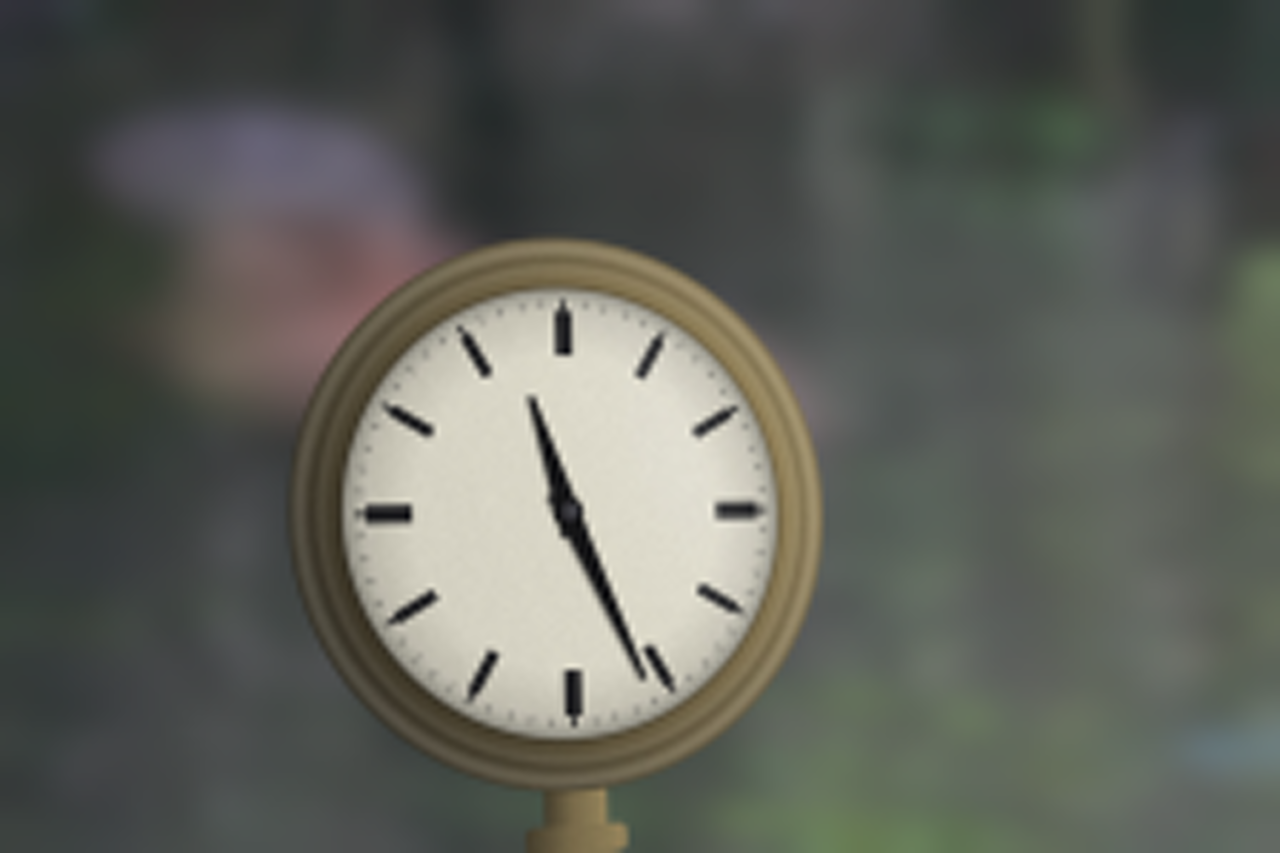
11:26
